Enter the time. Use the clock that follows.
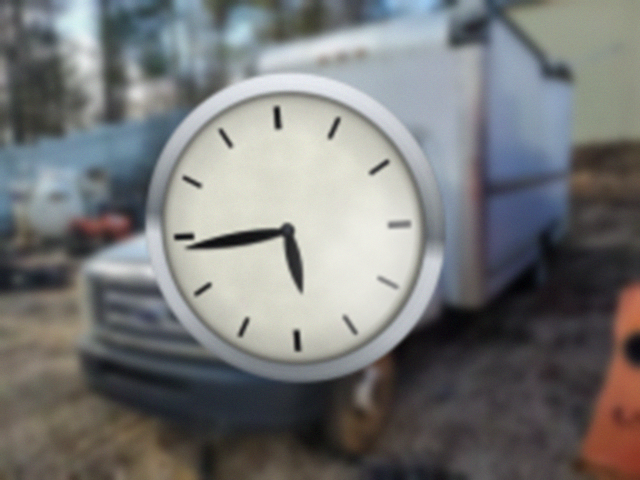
5:44
